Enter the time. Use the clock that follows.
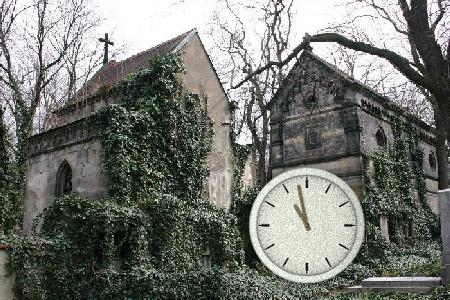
10:58
